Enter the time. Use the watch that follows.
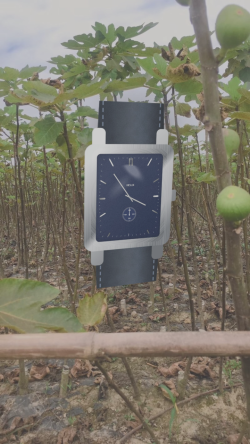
3:54
